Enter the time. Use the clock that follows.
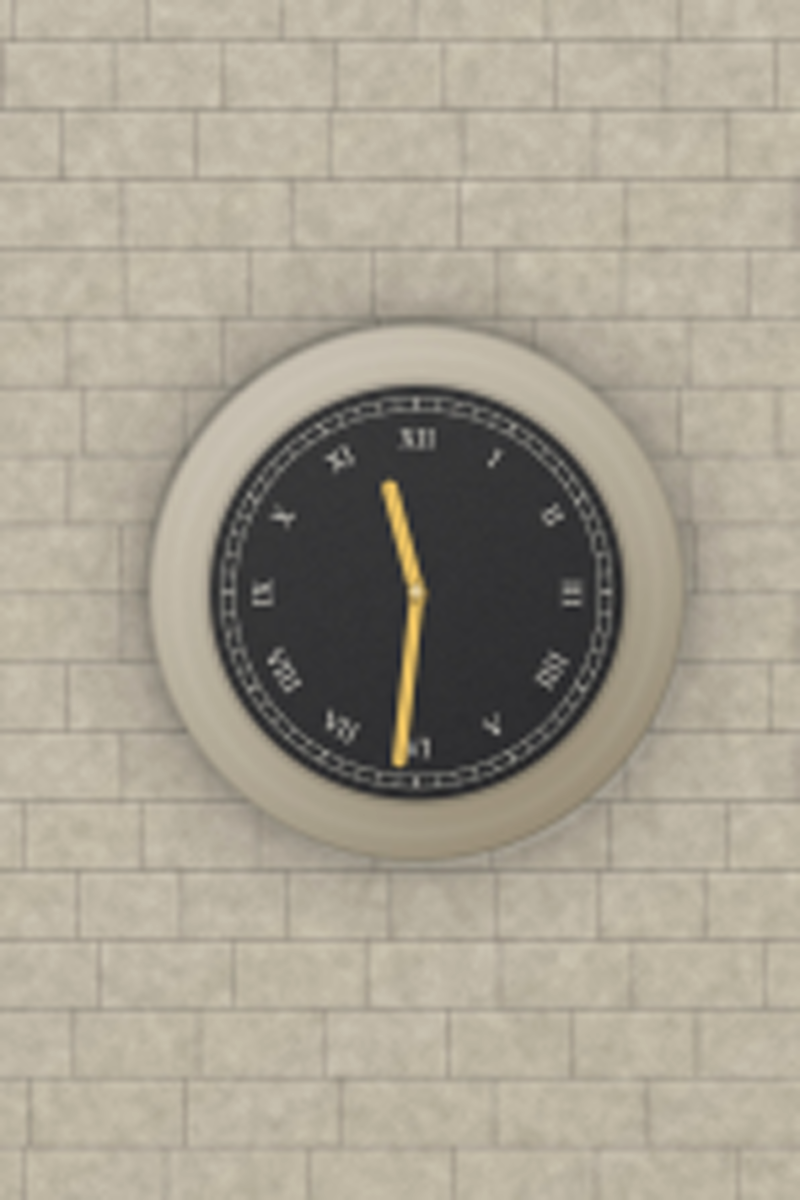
11:31
